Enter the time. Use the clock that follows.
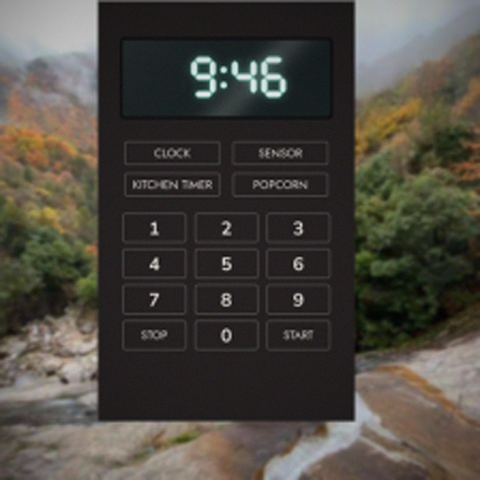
9:46
